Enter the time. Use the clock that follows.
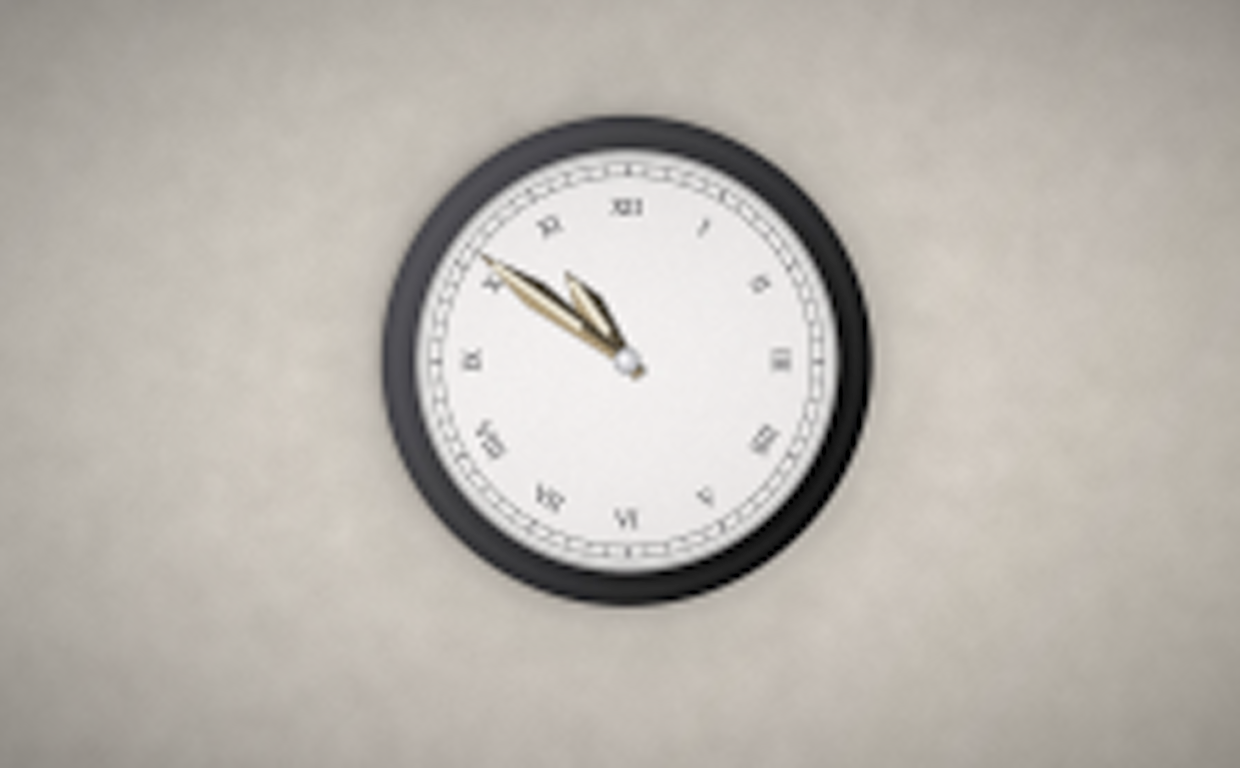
10:51
